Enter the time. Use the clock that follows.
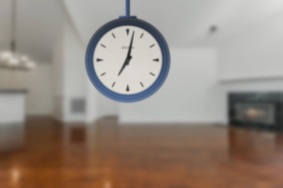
7:02
